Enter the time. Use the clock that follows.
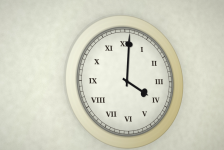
4:01
